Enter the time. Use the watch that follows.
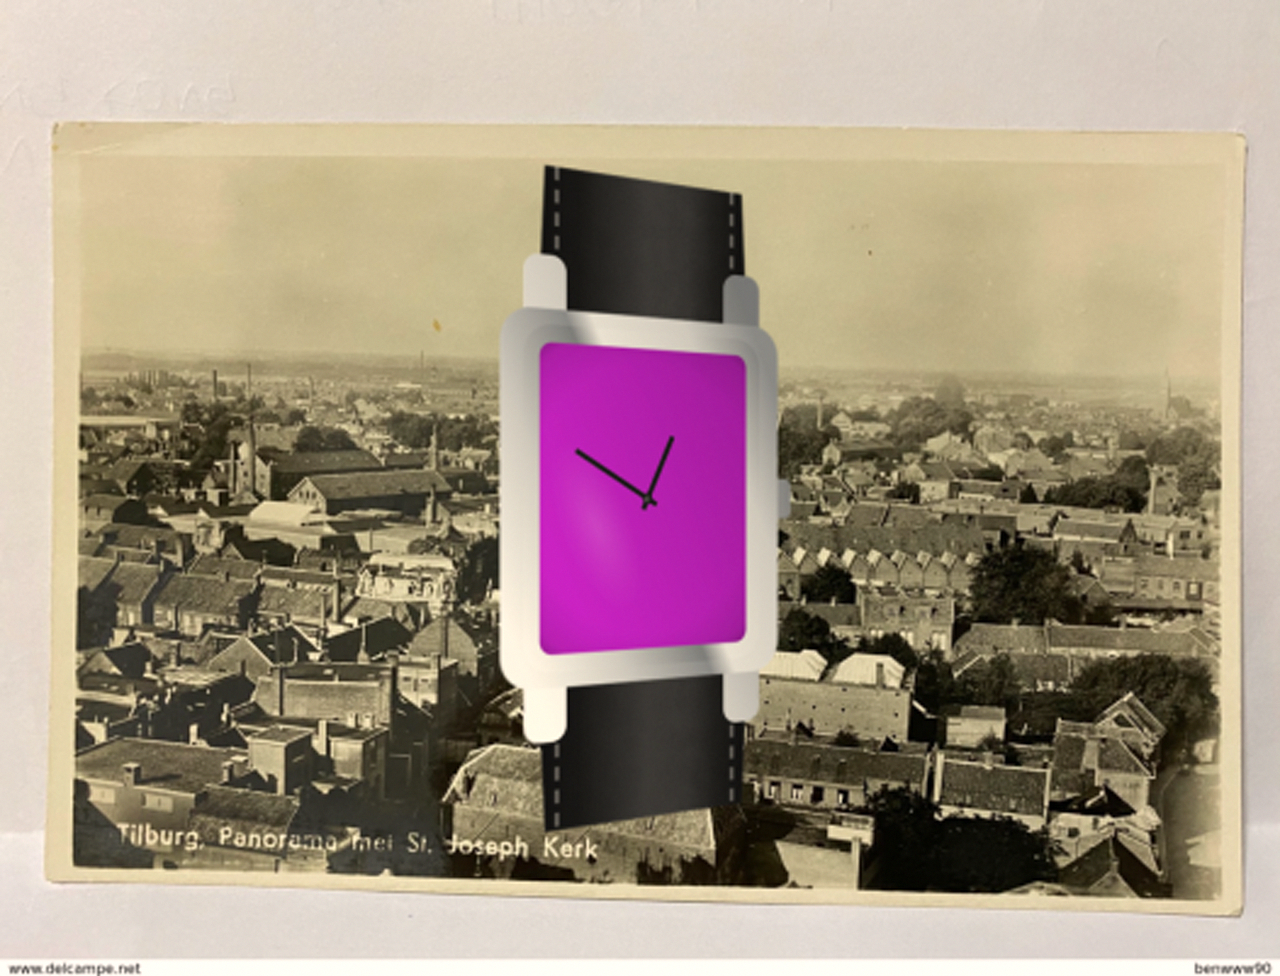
12:50
